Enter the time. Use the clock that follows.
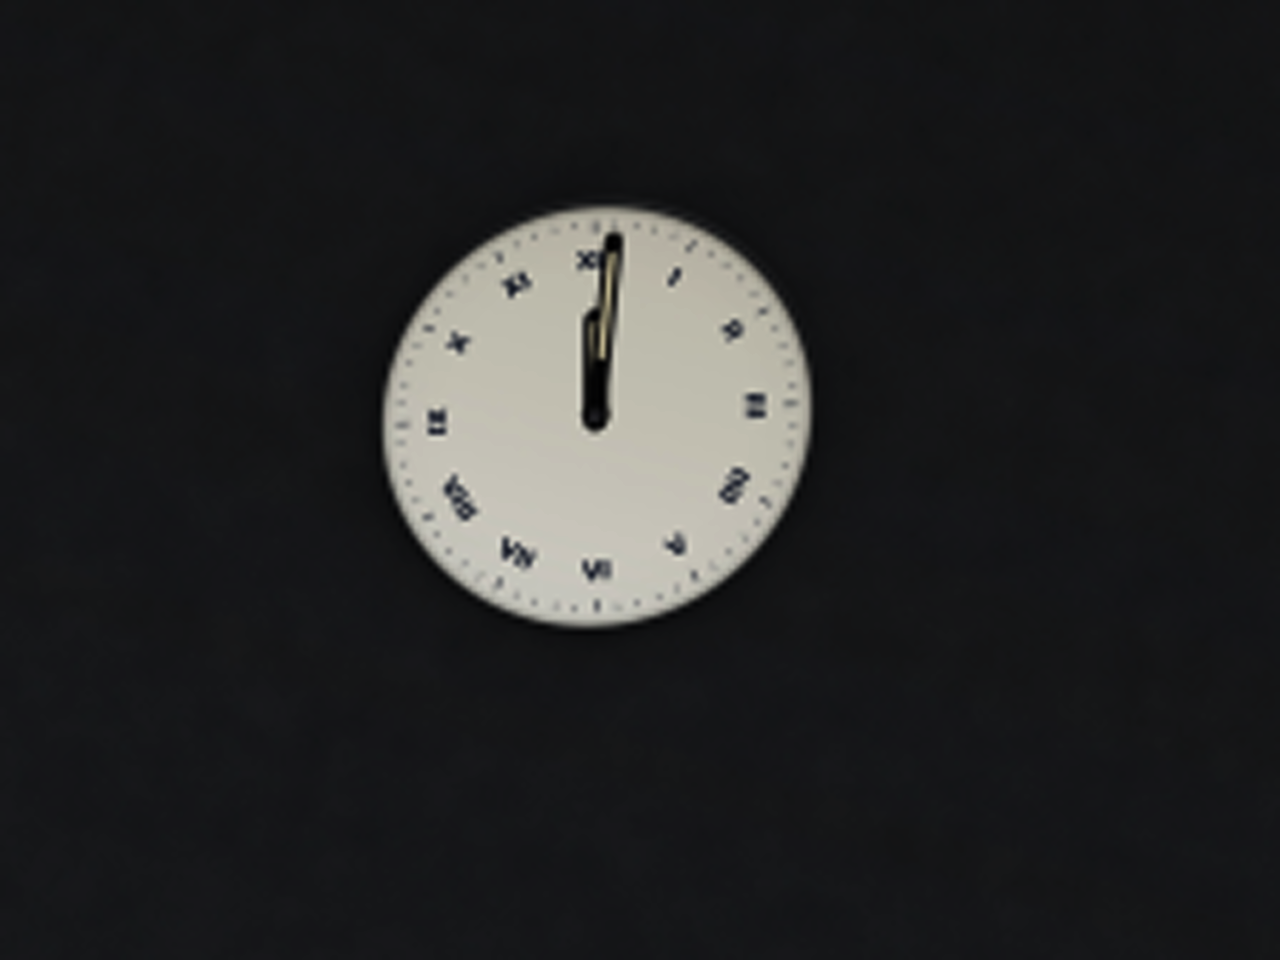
12:01
